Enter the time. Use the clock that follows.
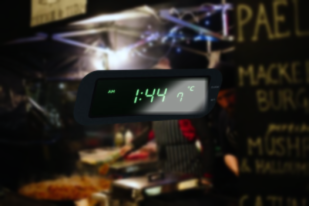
1:44
